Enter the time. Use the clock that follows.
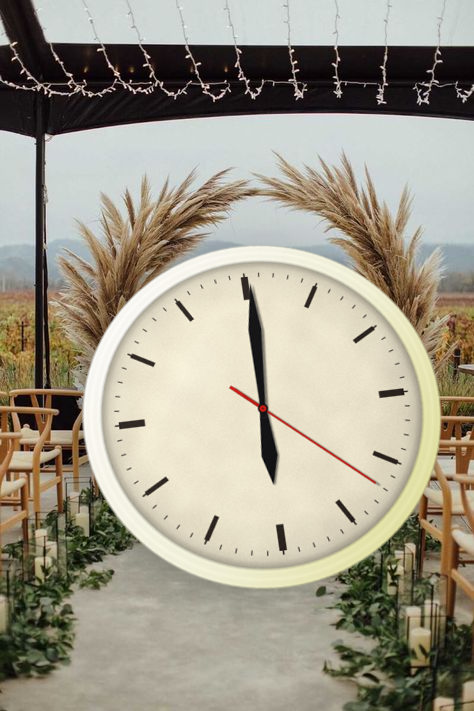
6:00:22
